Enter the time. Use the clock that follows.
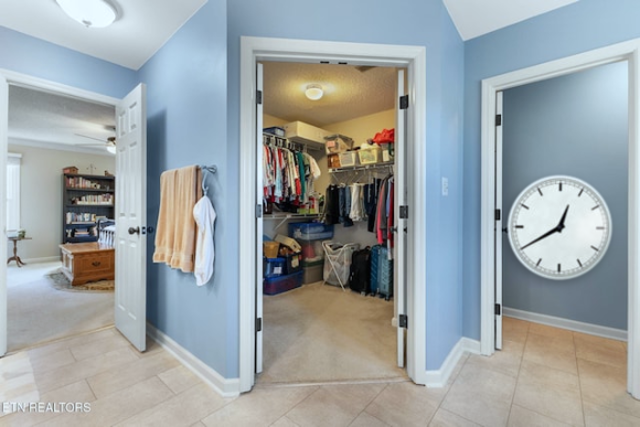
12:40
